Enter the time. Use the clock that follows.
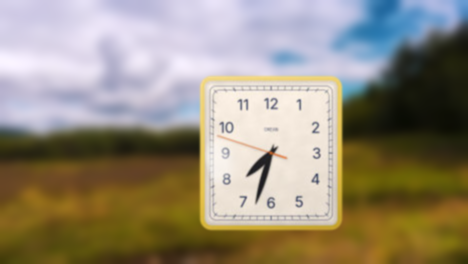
7:32:48
